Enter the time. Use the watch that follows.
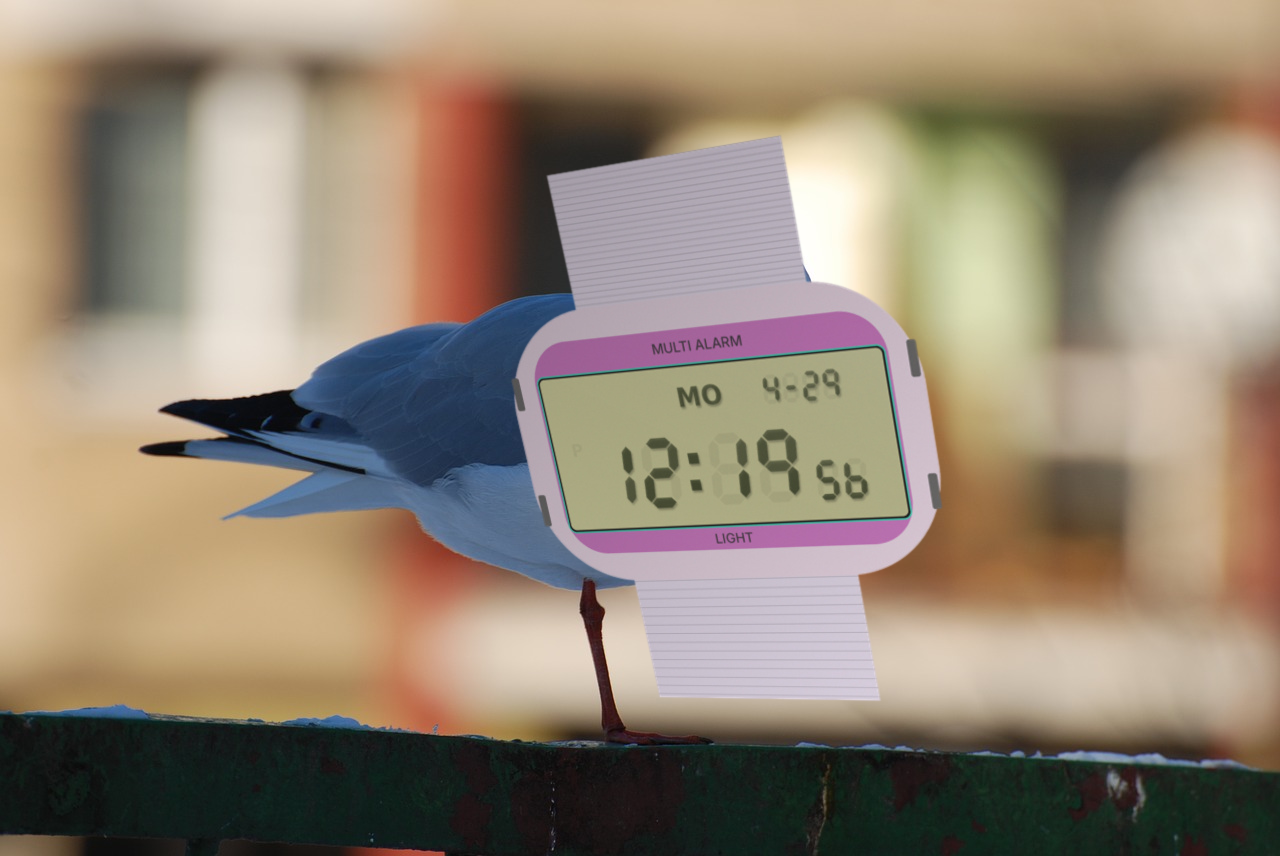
12:19:56
